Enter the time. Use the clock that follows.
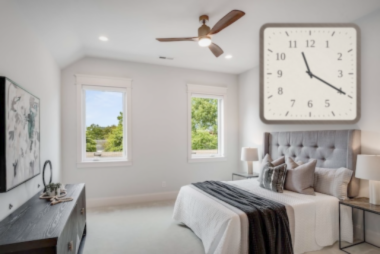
11:20
